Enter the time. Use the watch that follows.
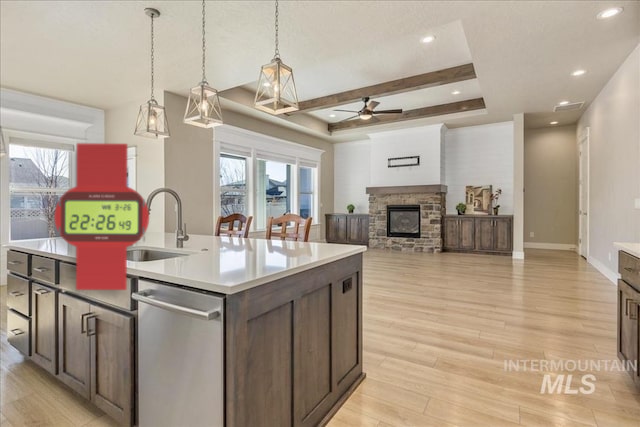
22:26
